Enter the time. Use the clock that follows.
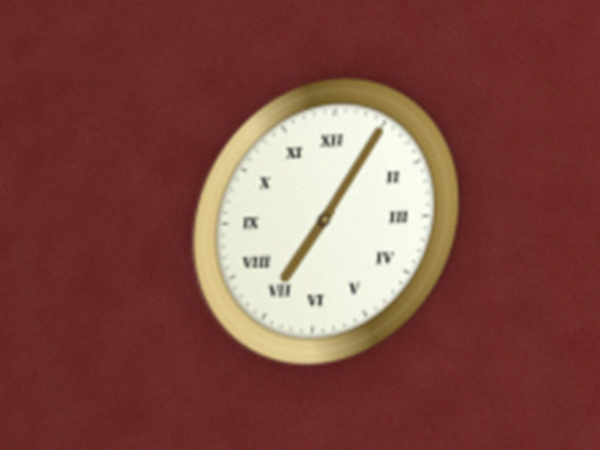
7:05
